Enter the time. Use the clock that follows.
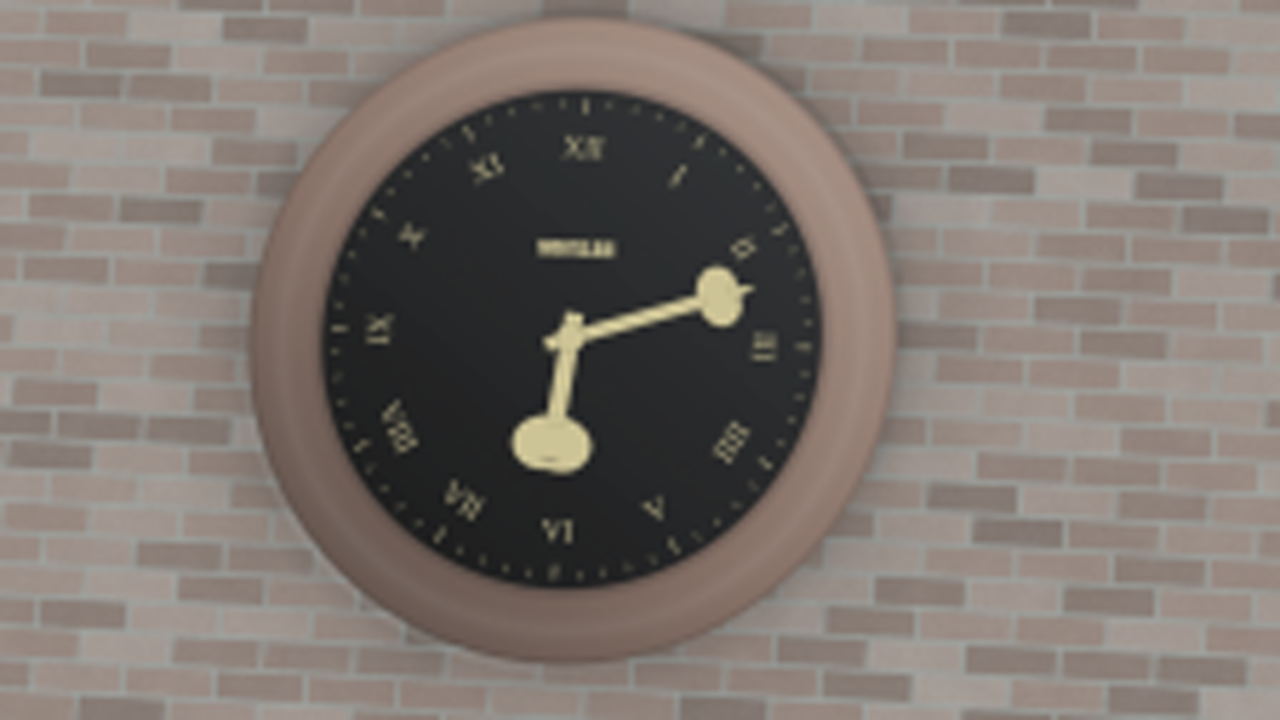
6:12
